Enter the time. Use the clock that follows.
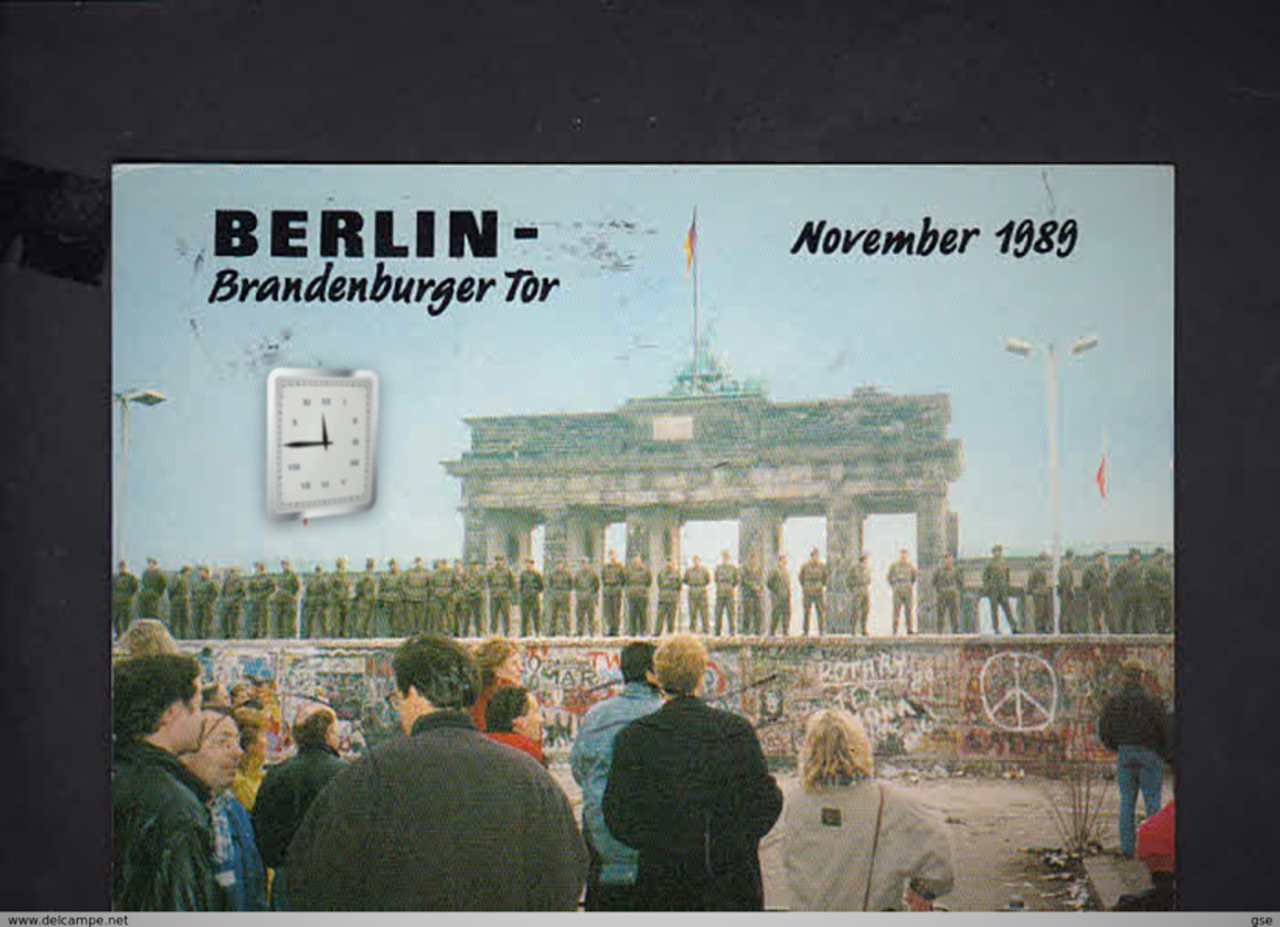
11:45
